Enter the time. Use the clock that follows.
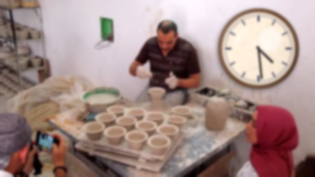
4:29
